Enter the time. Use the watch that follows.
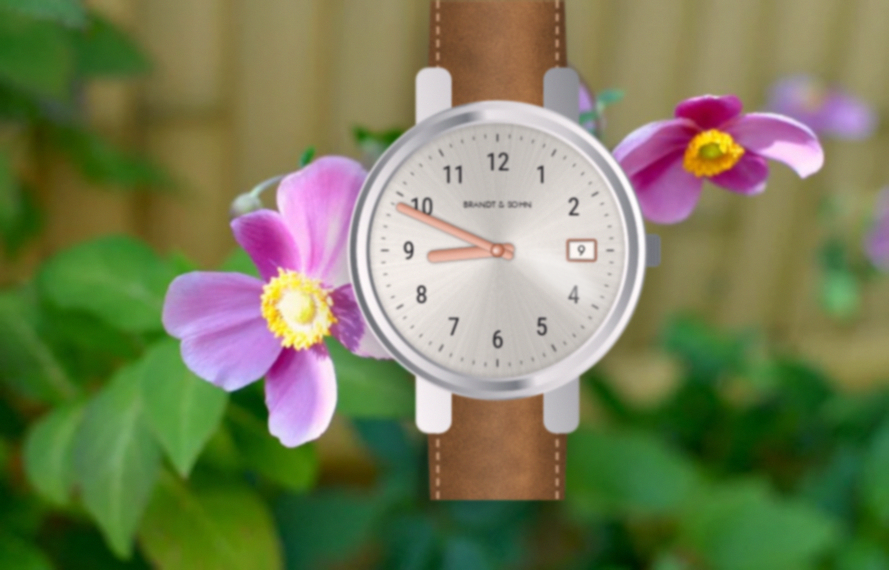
8:49
